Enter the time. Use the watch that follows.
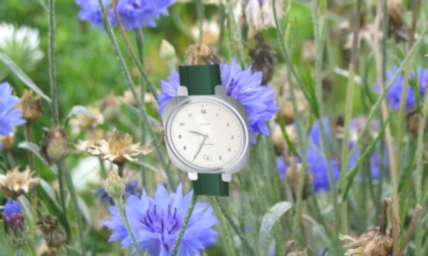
9:35
